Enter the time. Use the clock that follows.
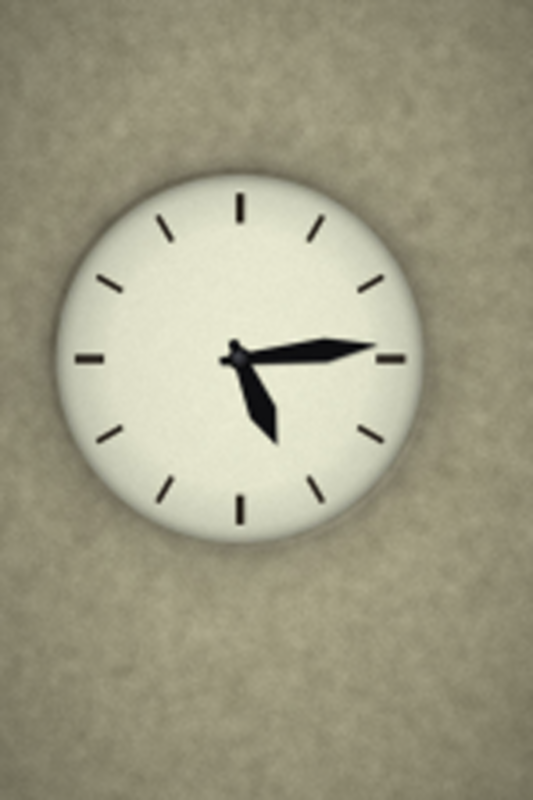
5:14
